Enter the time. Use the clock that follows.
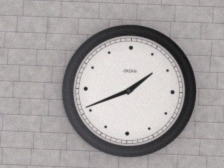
1:41
